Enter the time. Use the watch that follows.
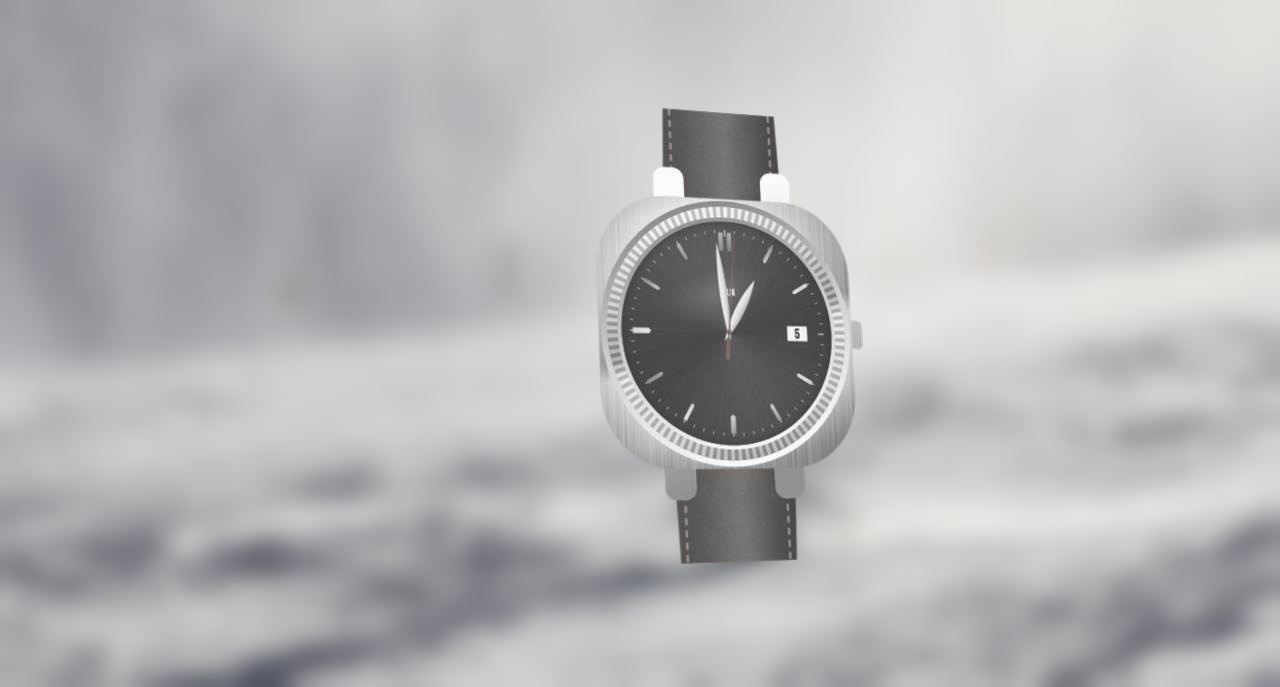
12:59:01
